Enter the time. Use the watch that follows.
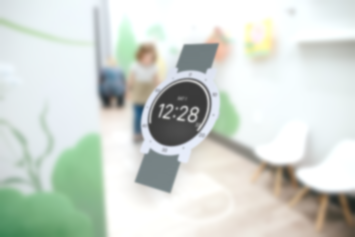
12:28
